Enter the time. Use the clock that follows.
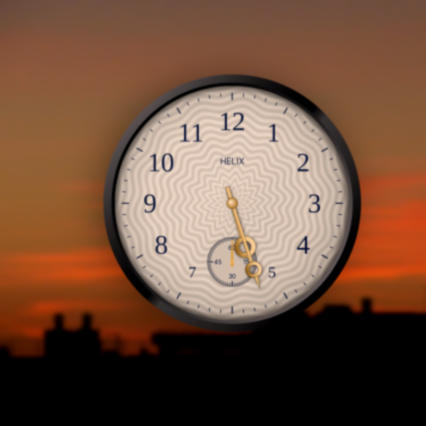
5:27
